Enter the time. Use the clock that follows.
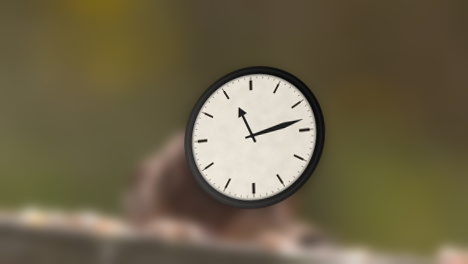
11:13
